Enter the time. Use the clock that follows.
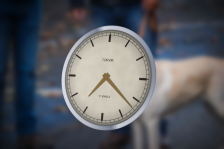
7:22
